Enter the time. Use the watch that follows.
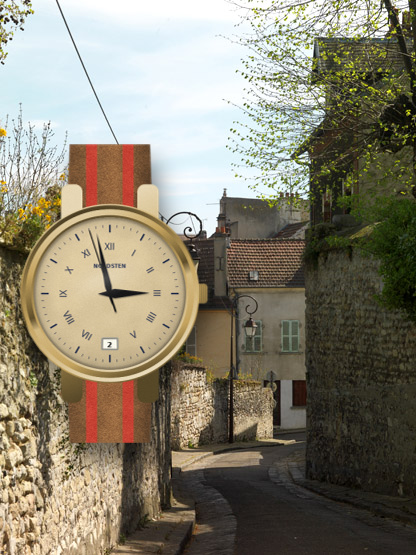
2:57:57
